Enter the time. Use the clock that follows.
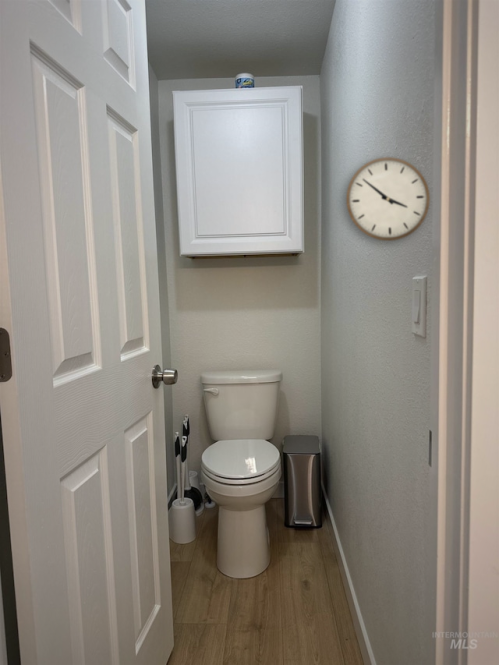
3:52
